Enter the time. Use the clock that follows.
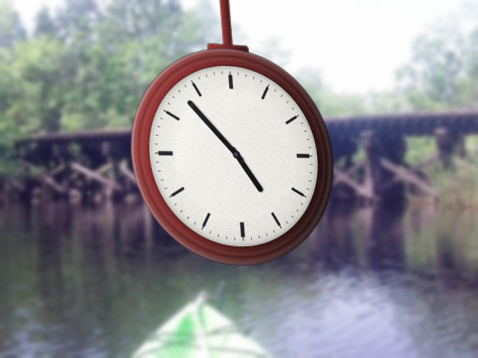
4:53
